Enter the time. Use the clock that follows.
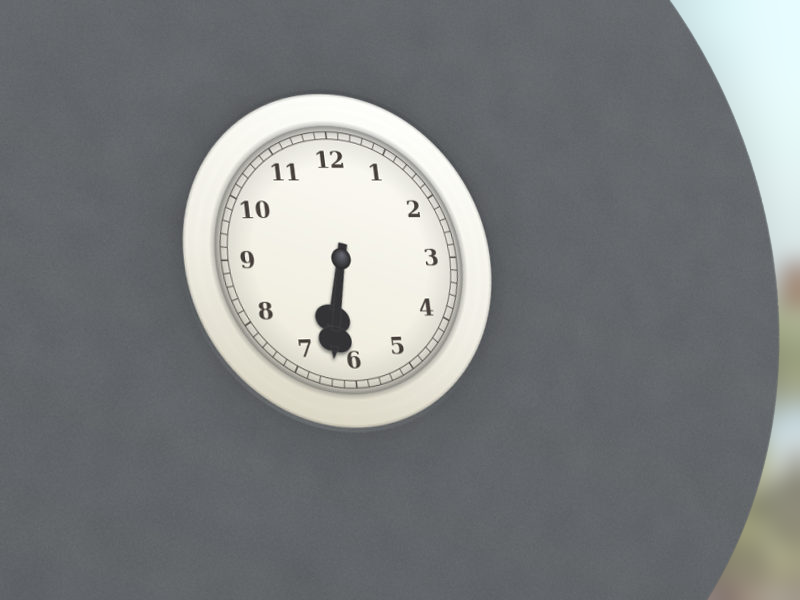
6:32
